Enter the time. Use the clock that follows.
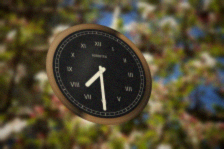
7:30
